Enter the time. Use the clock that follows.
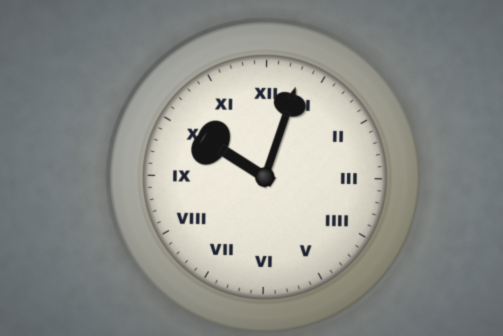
10:03
